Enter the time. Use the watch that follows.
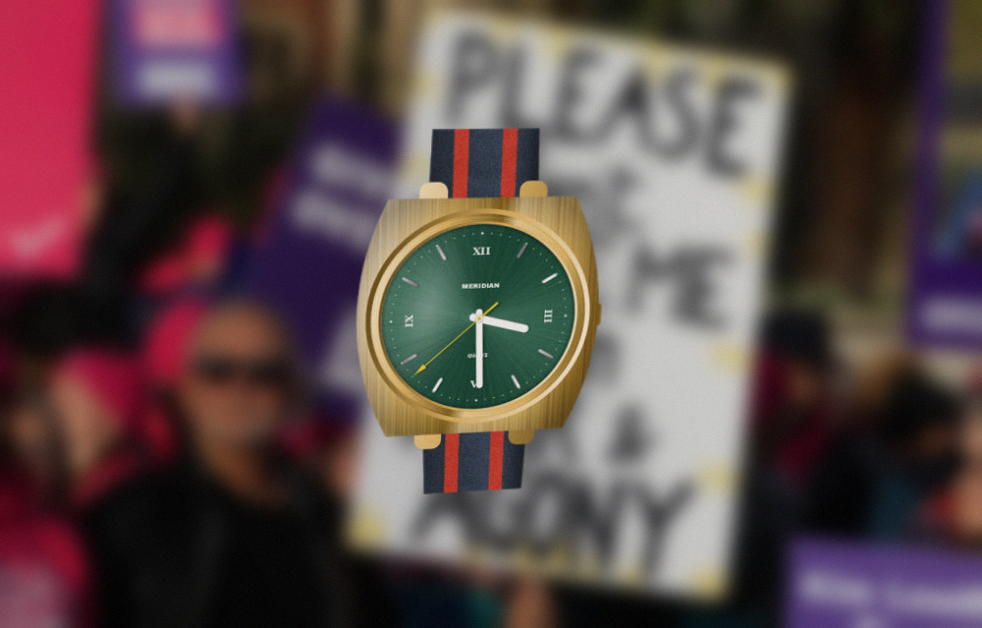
3:29:38
